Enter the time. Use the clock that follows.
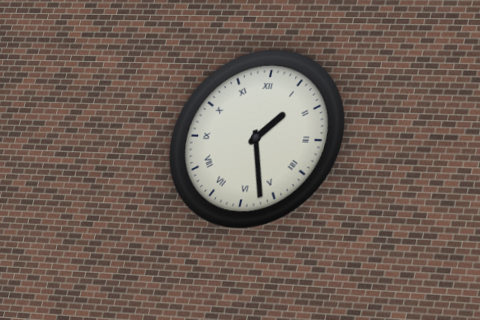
1:27
